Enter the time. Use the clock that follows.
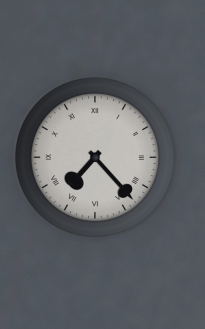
7:23
